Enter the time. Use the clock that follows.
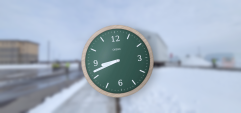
8:42
